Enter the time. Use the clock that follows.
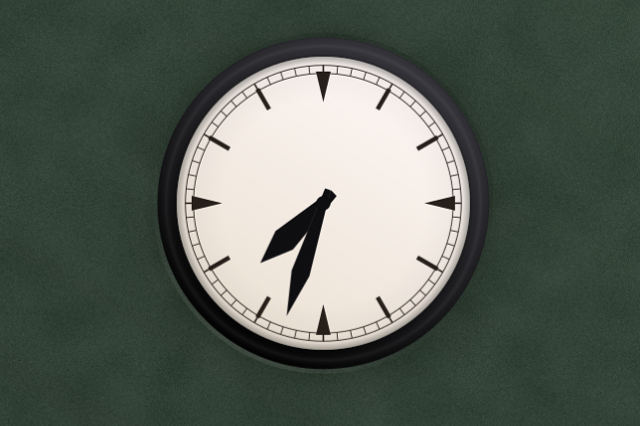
7:33
